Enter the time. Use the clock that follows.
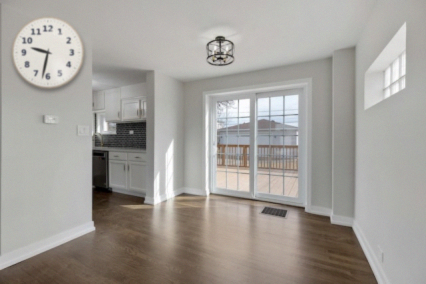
9:32
